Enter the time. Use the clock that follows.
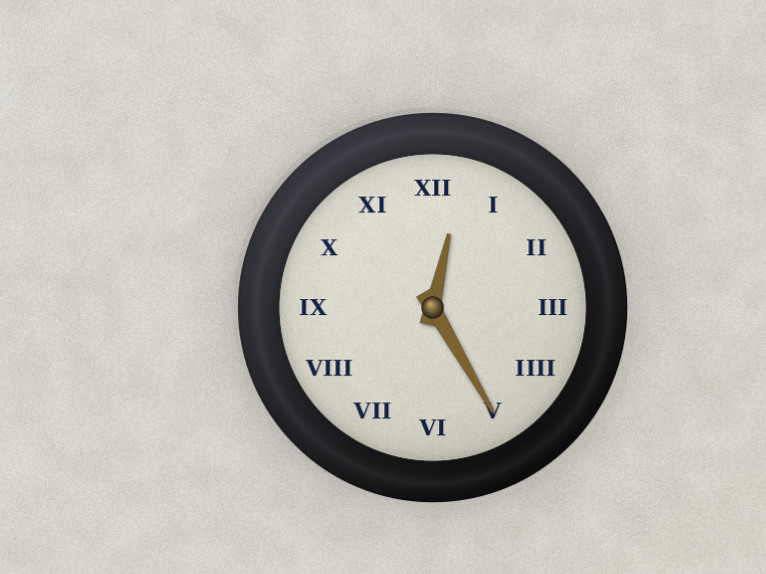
12:25
